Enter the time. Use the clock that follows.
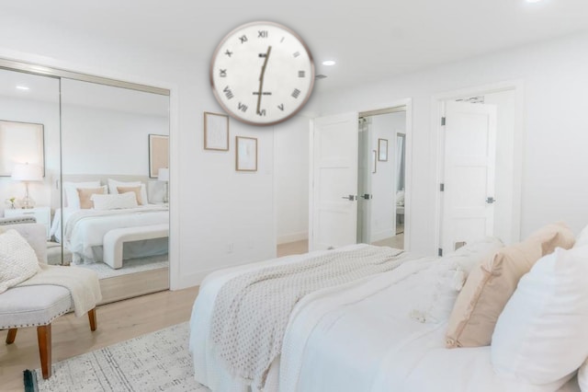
12:31
